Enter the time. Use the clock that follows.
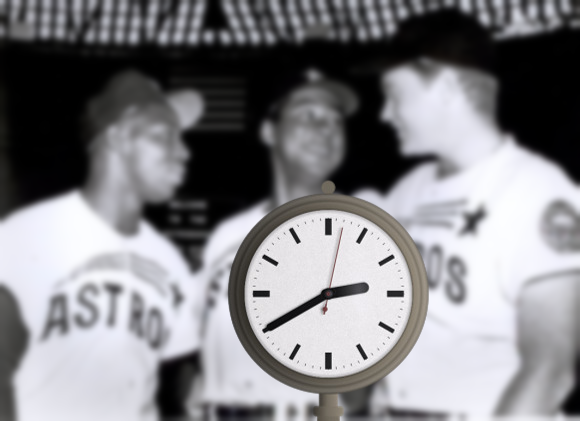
2:40:02
